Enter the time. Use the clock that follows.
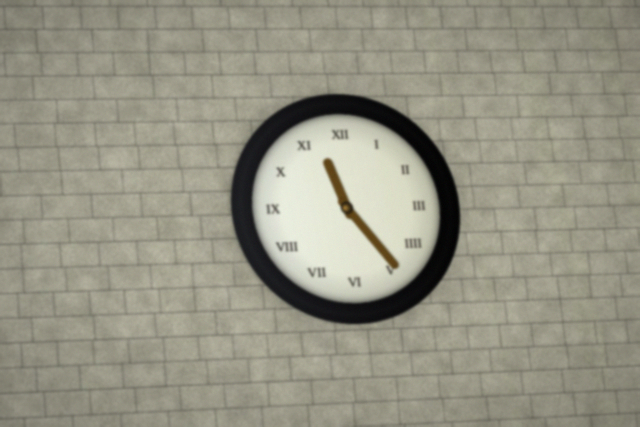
11:24
